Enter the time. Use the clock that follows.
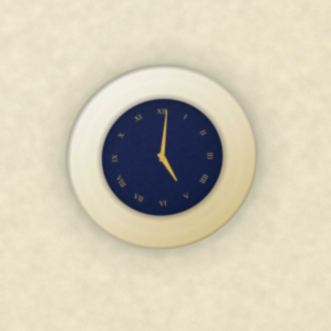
5:01
